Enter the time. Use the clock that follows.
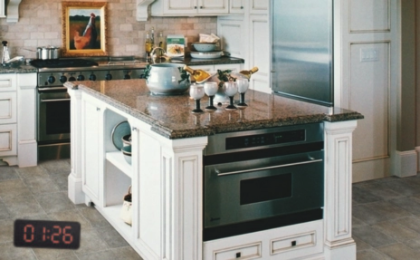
1:26
